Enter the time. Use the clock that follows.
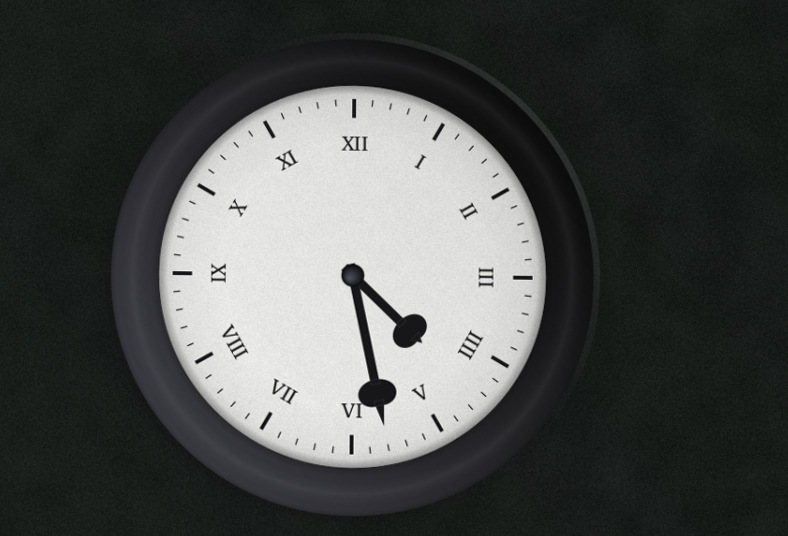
4:28
